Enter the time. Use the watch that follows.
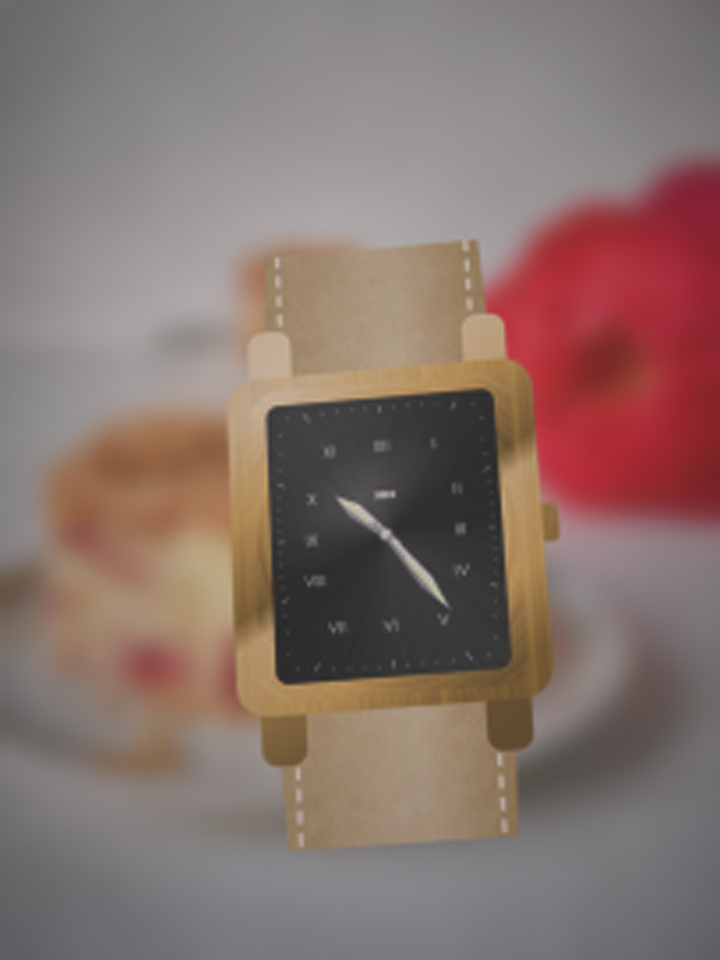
10:24
